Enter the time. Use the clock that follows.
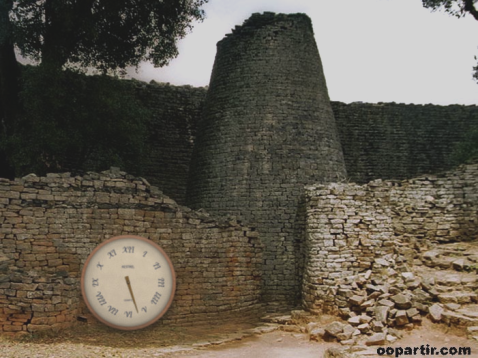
5:27
